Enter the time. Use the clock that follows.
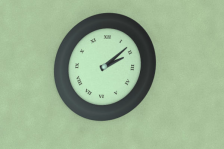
2:08
